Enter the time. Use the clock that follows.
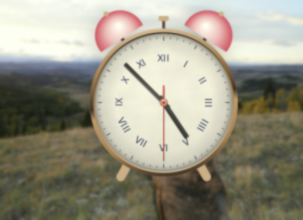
4:52:30
